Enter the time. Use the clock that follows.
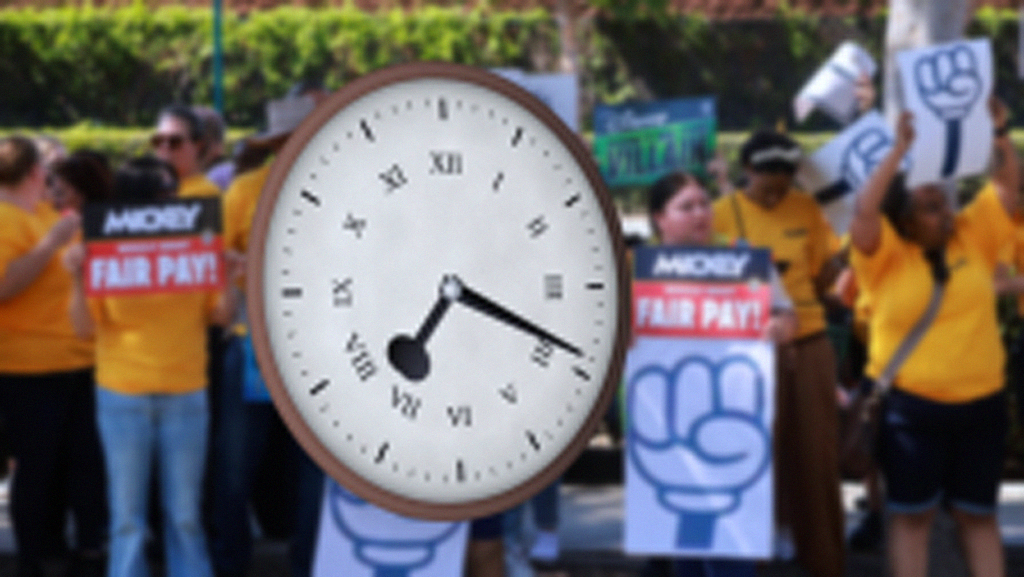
7:19
